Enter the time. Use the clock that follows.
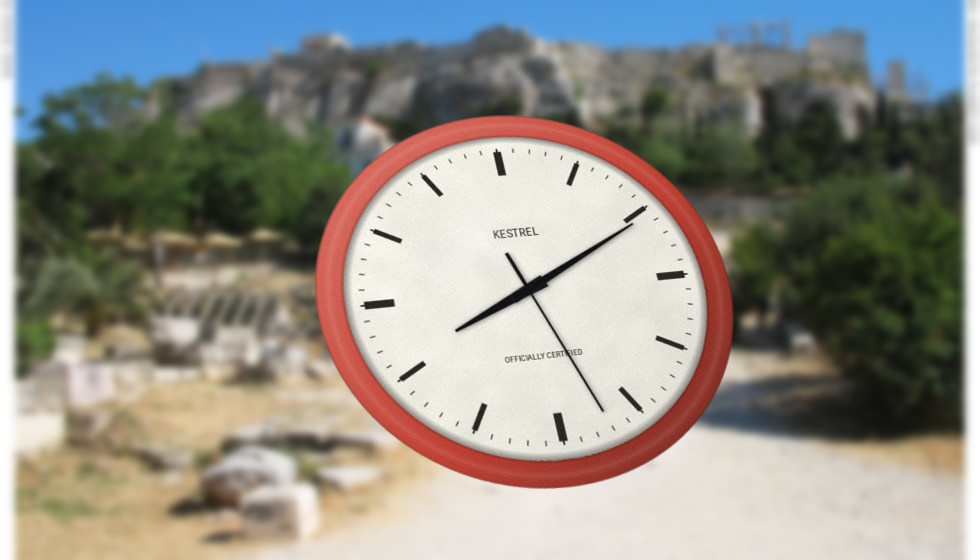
8:10:27
